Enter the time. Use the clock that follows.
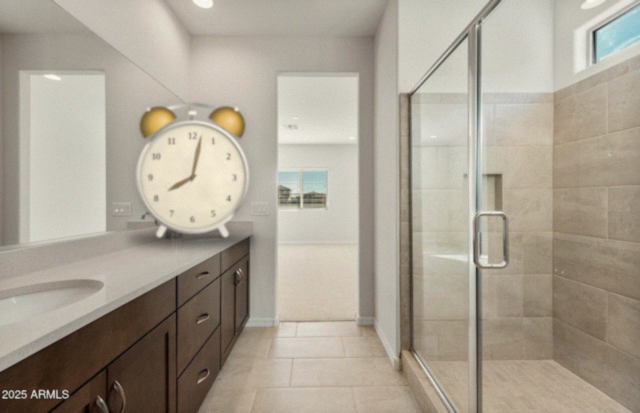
8:02
